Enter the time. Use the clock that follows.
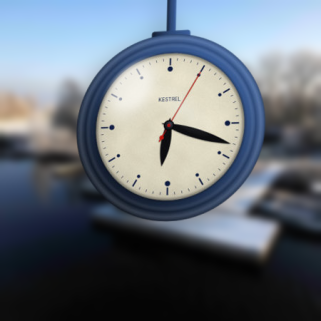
6:18:05
